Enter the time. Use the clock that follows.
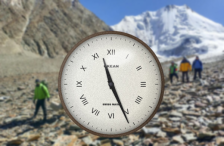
11:26
